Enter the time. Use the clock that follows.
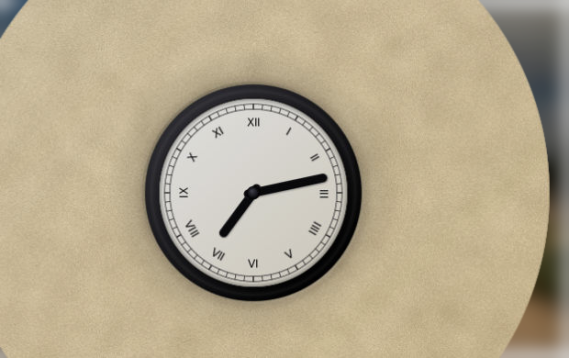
7:13
